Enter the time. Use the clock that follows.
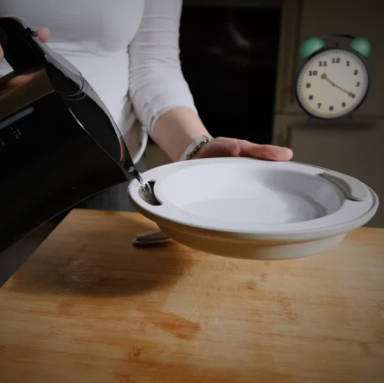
10:20
